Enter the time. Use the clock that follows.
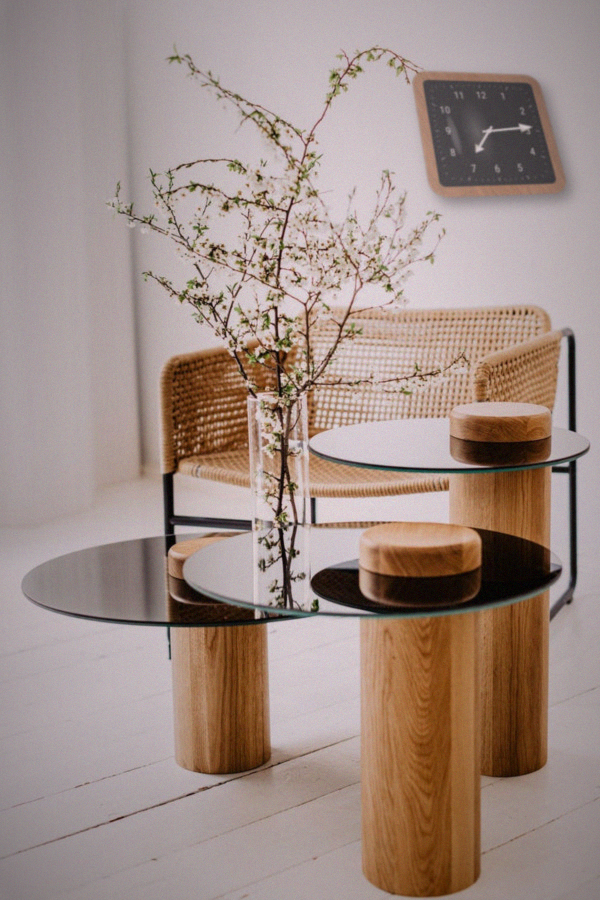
7:14
